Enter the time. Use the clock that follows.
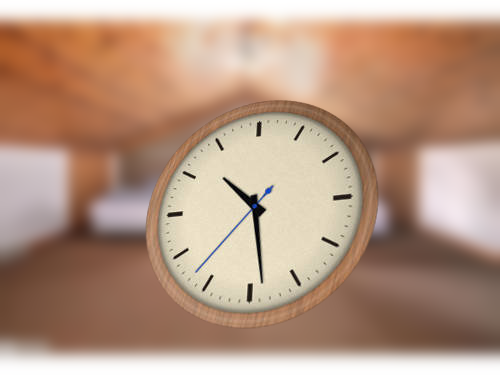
10:28:37
